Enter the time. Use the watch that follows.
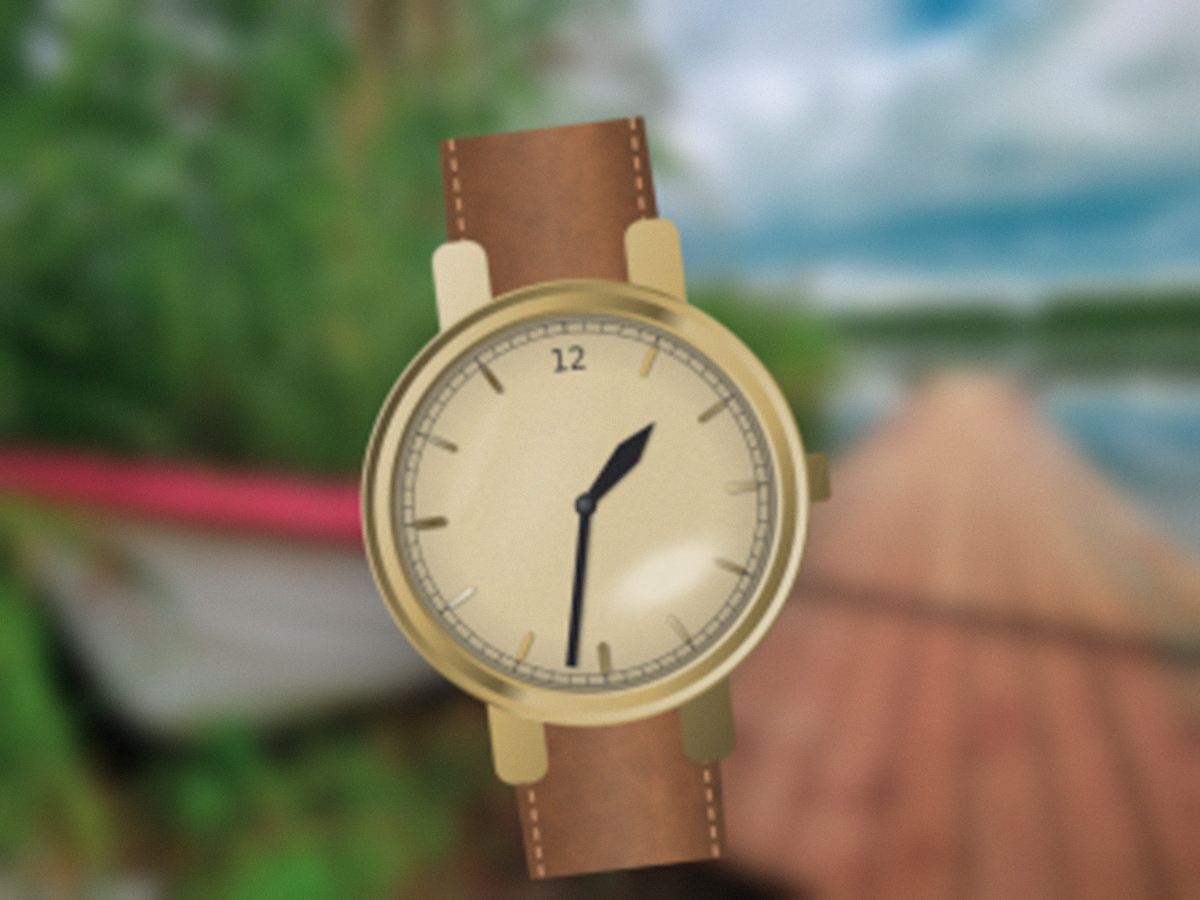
1:32
